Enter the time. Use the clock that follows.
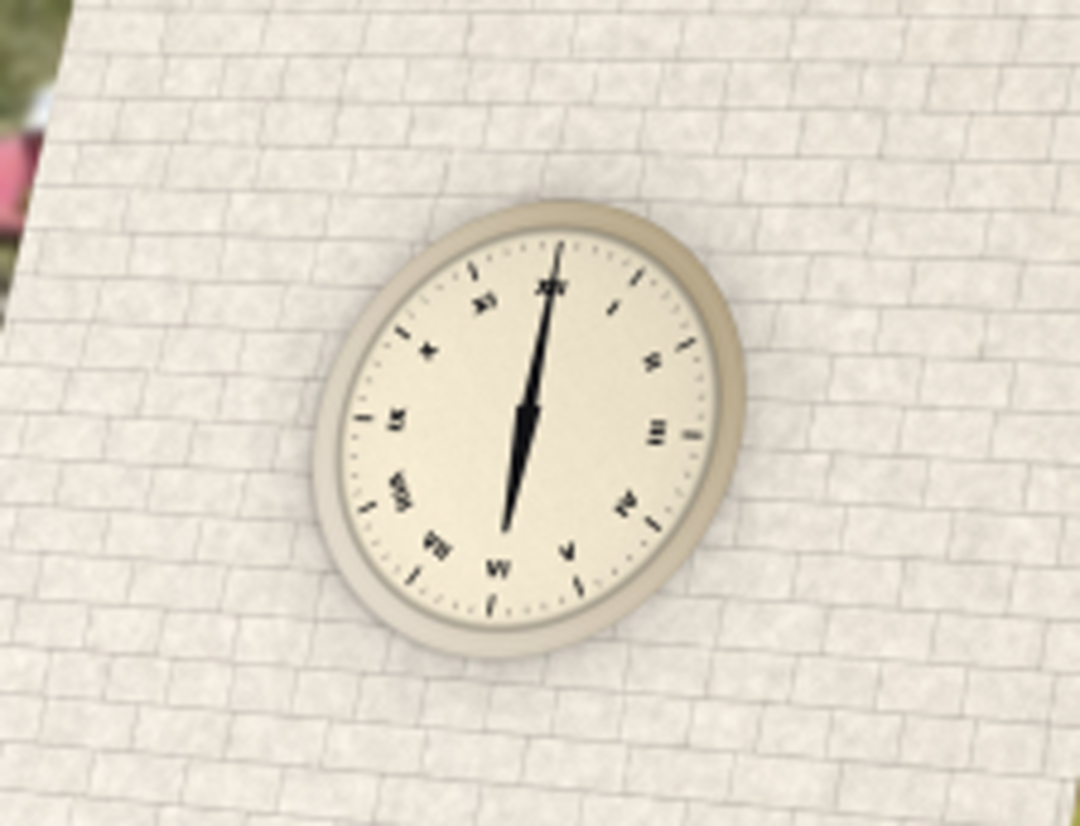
6:00
